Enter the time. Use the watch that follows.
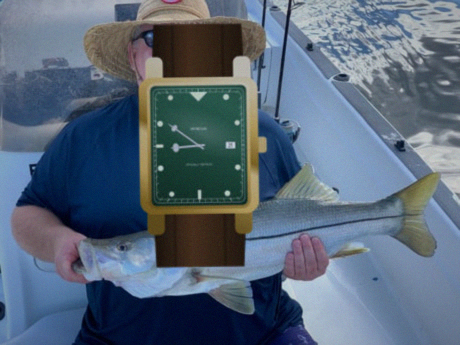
8:51
